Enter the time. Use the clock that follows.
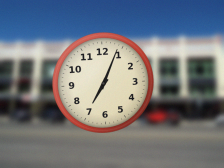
7:04
